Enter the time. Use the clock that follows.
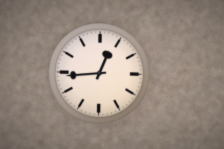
12:44
